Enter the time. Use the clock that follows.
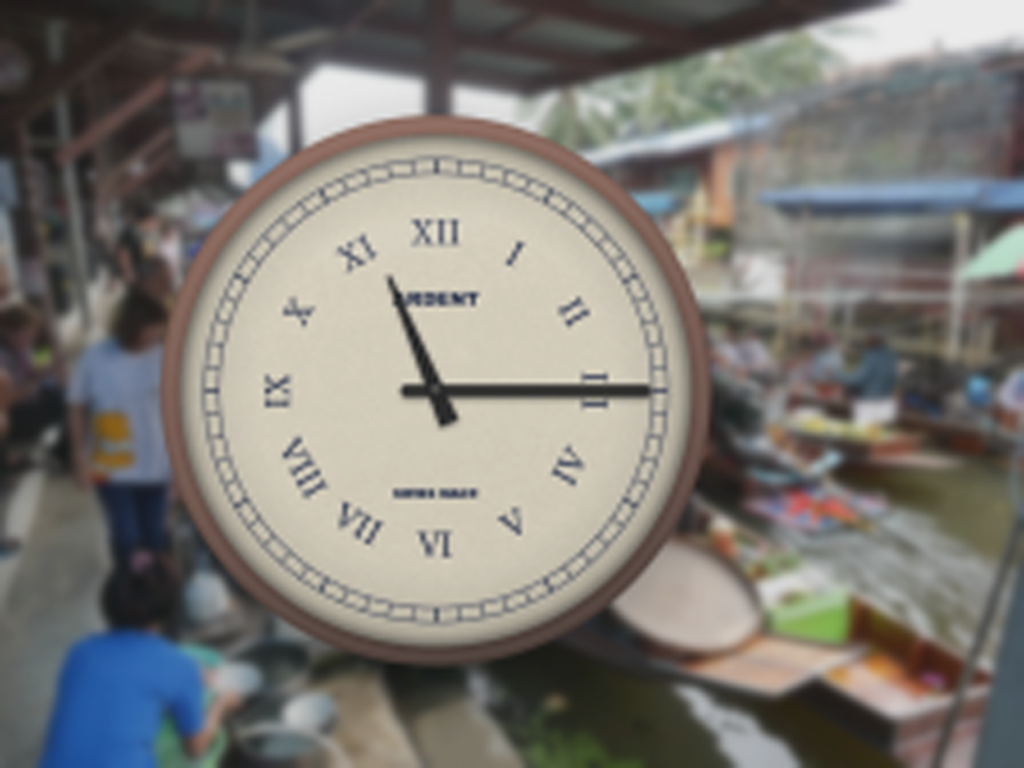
11:15
